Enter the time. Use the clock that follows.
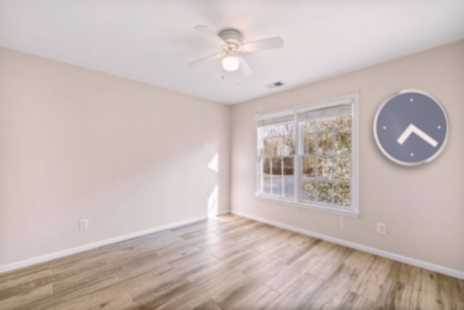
7:21
